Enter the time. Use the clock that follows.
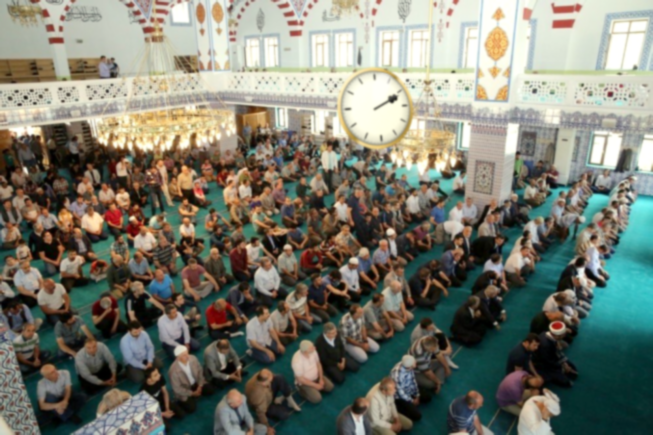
2:11
